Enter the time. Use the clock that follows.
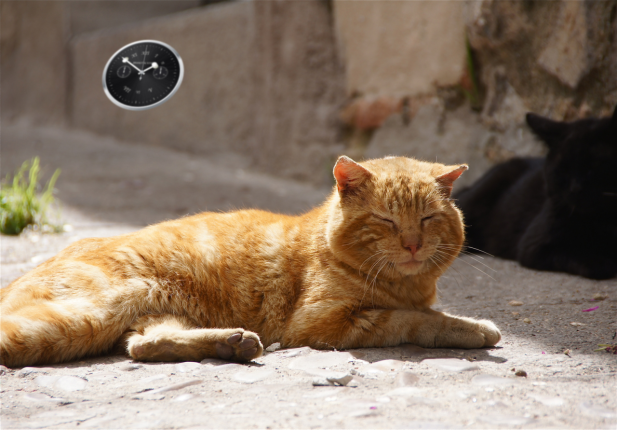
1:51
